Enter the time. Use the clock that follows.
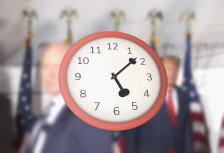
5:08
